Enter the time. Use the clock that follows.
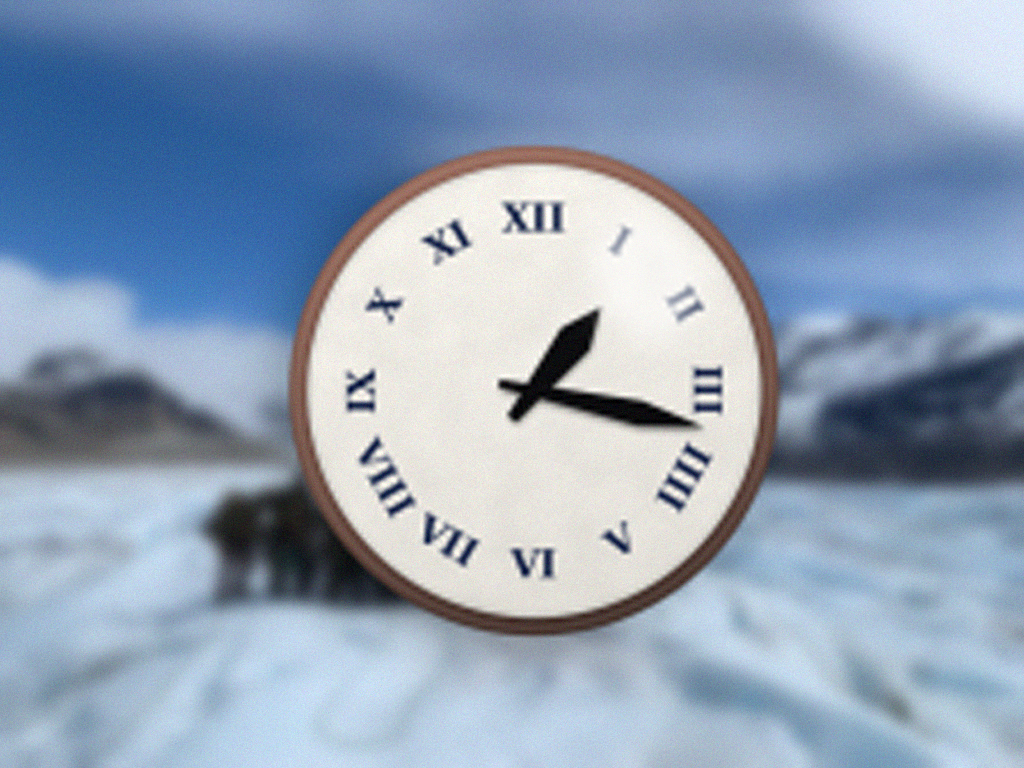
1:17
